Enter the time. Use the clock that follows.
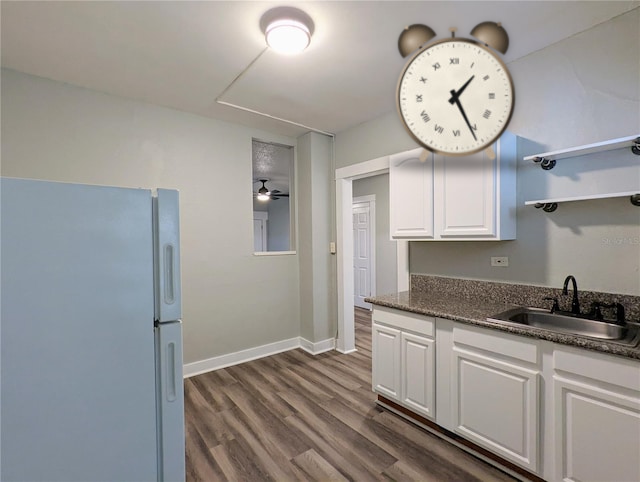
1:26
